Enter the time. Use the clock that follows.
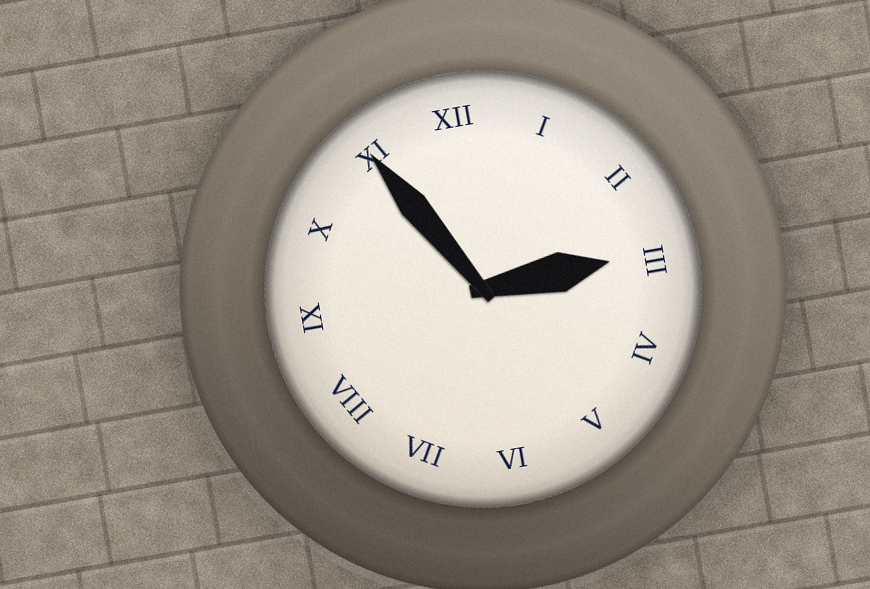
2:55
